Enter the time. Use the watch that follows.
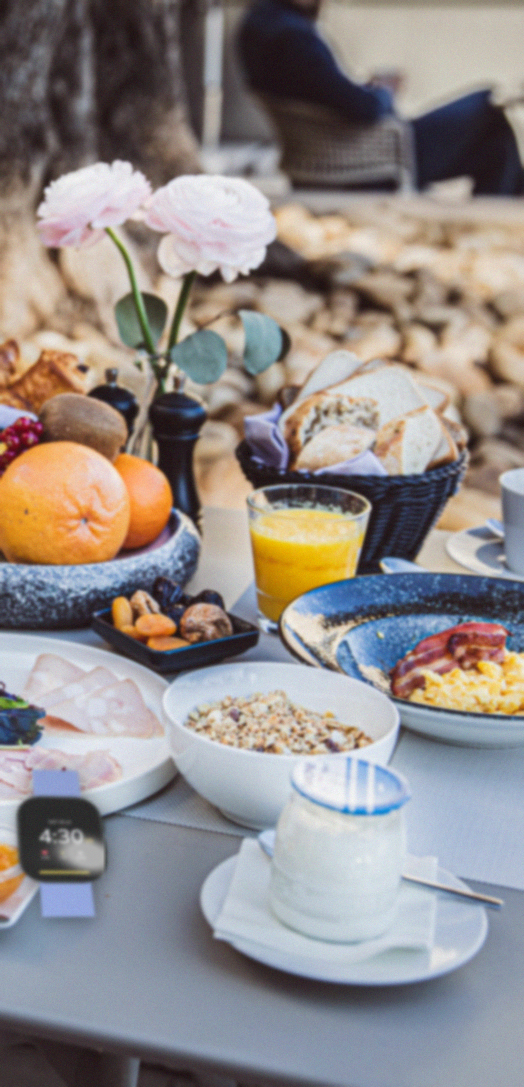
4:30
